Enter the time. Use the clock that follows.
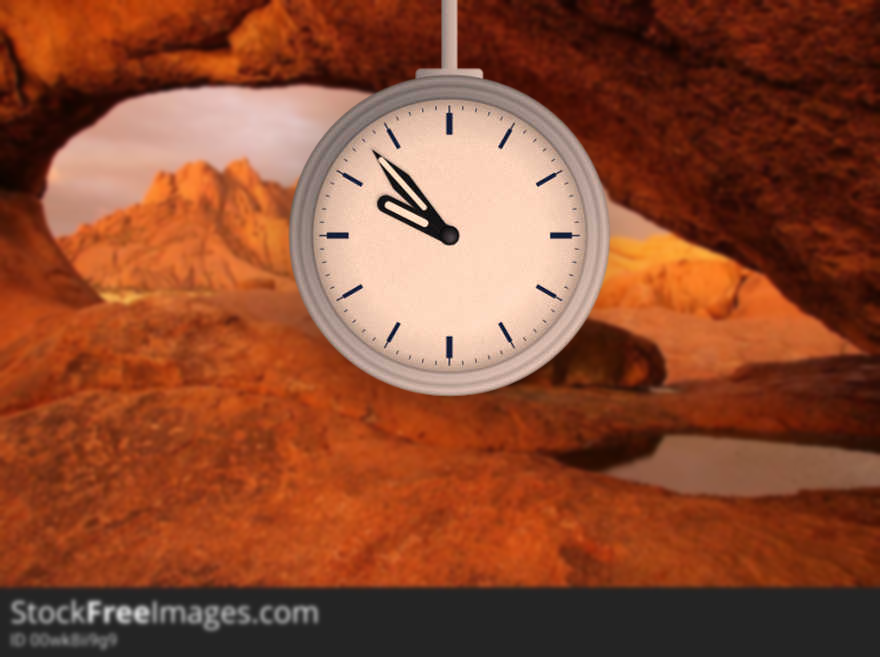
9:53
